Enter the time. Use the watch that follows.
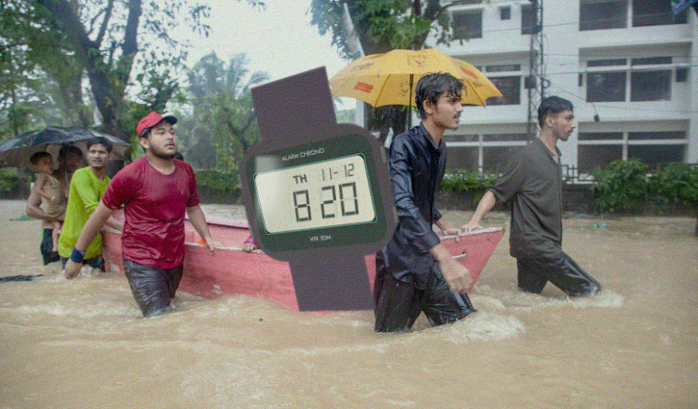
8:20
